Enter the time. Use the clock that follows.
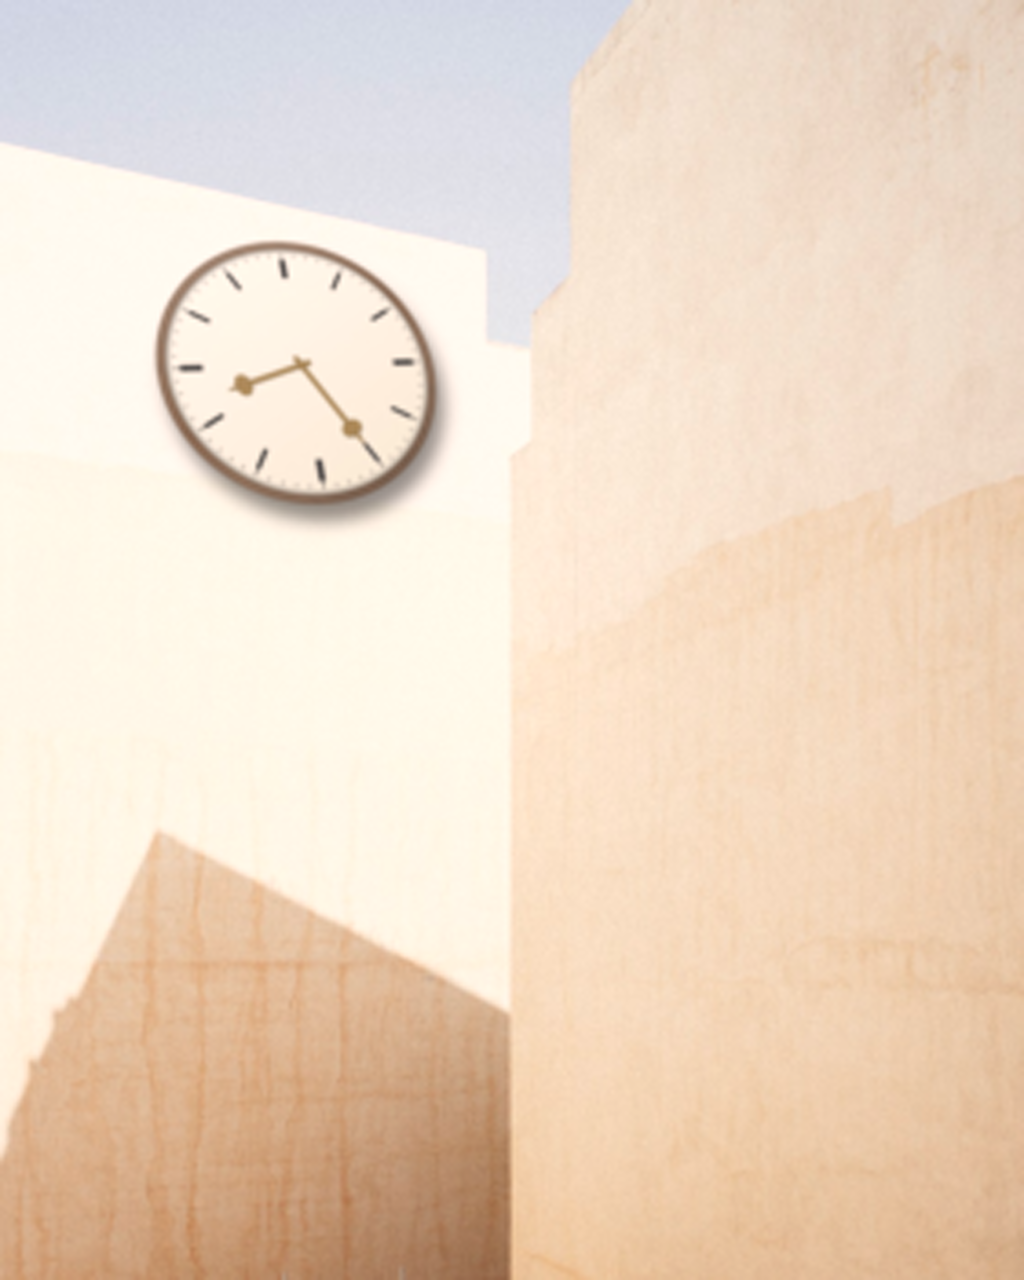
8:25
